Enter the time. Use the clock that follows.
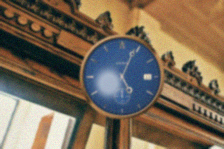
5:04
